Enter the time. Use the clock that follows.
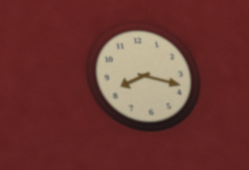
8:18
